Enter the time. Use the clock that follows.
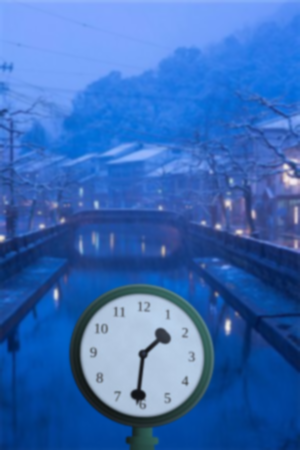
1:31
